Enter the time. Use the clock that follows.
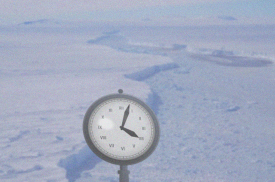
4:03
